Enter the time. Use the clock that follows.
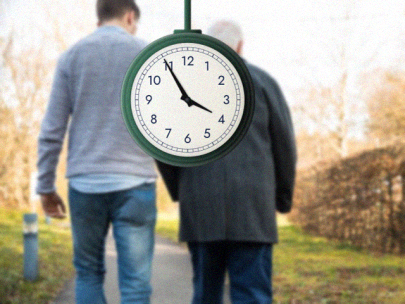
3:55
